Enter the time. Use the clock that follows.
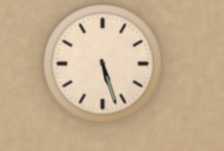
5:27
